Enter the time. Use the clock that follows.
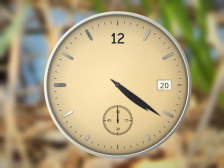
4:21
